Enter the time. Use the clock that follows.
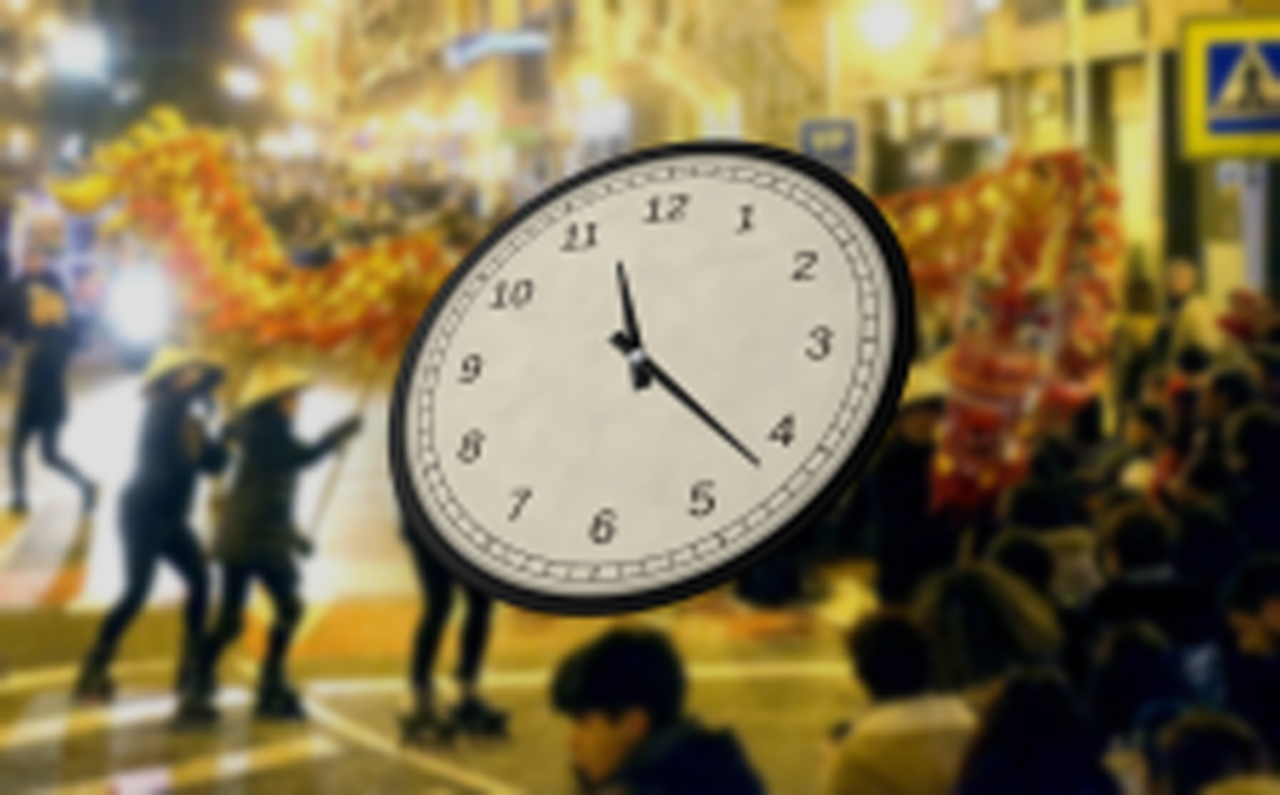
11:22
